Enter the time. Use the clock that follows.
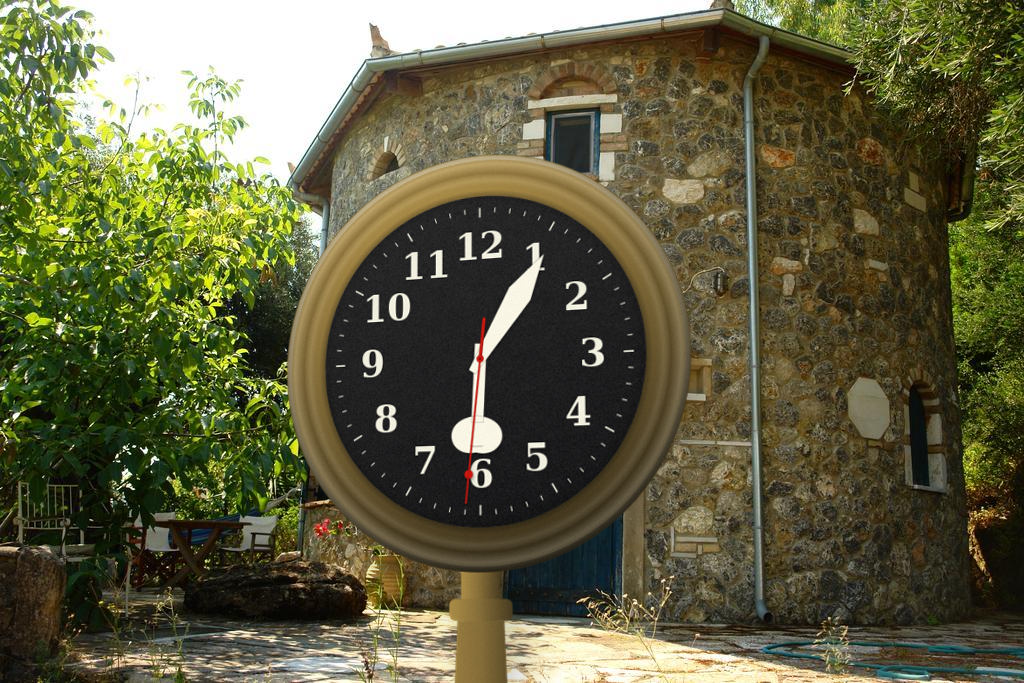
6:05:31
